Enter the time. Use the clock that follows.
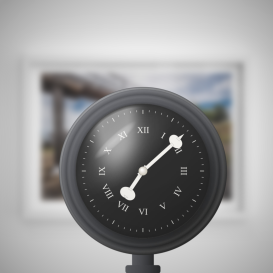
7:08
